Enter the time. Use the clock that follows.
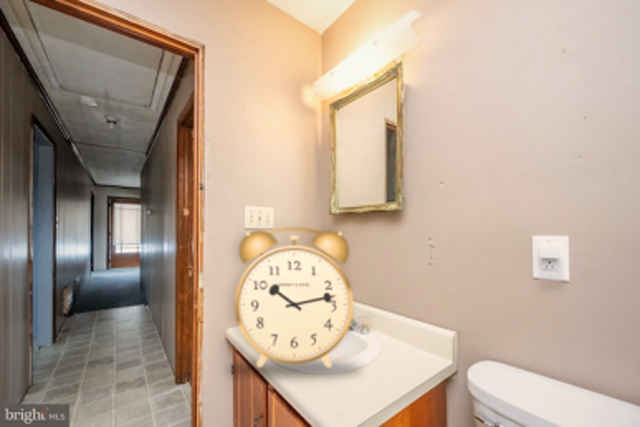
10:13
